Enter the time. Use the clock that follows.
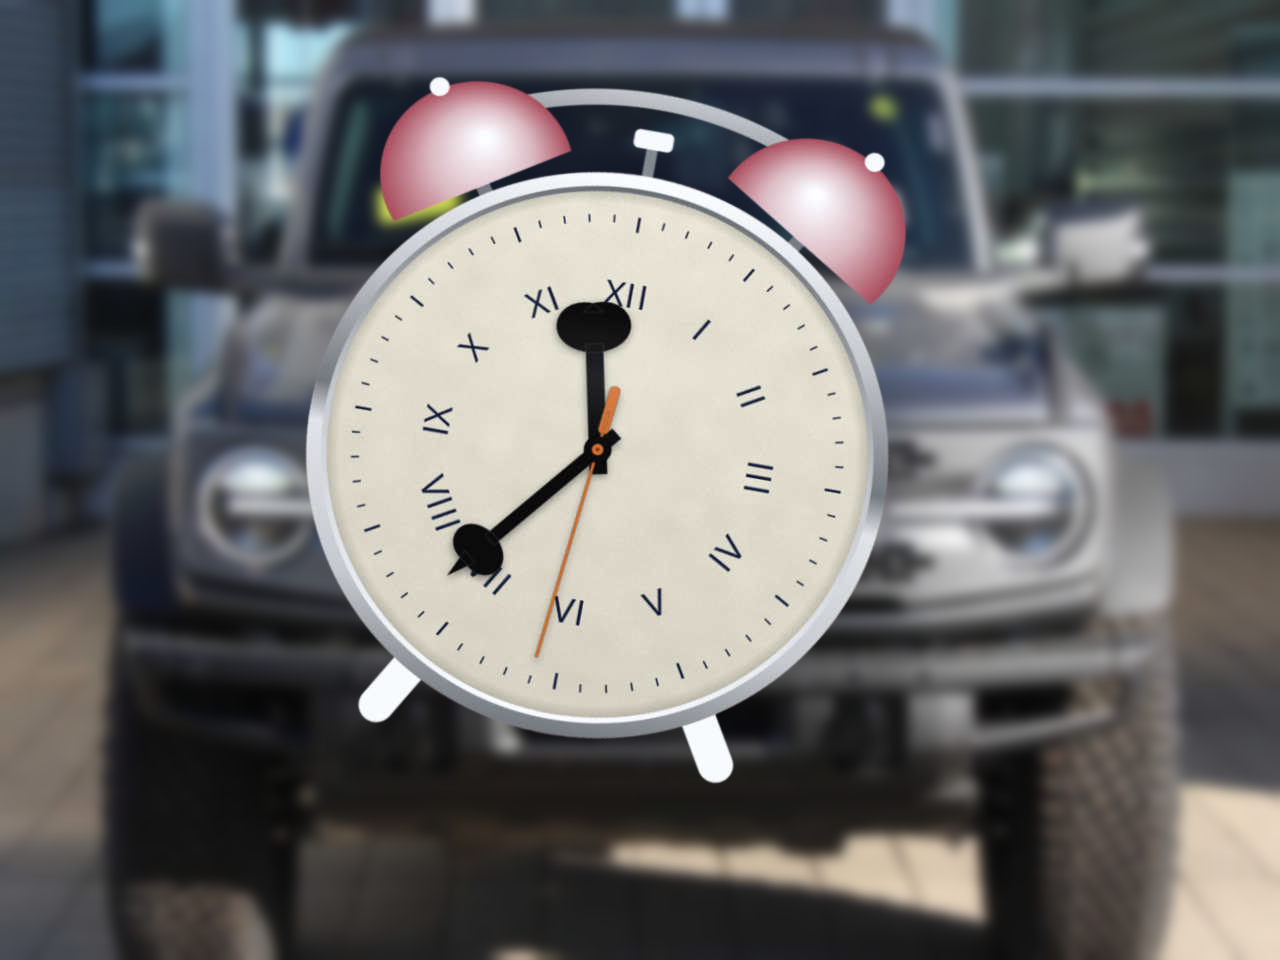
11:36:31
